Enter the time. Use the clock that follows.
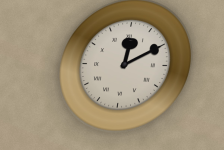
12:10
